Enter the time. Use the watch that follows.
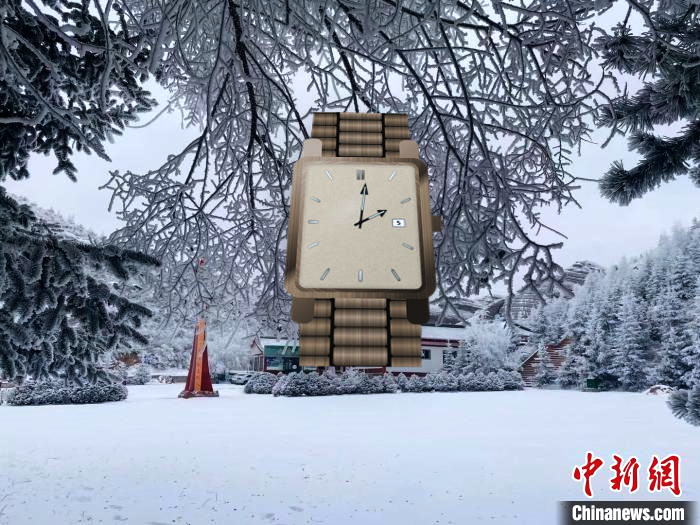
2:01
